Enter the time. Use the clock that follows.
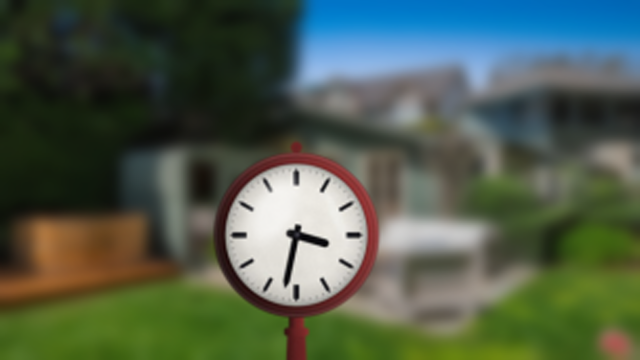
3:32
